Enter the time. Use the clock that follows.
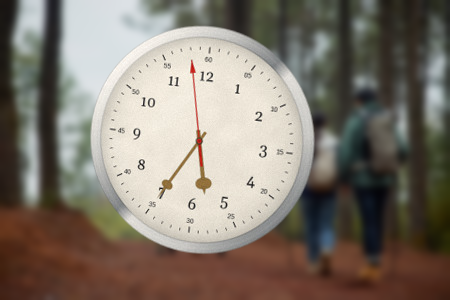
5:34:58
